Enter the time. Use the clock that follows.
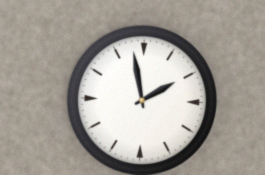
1:58
